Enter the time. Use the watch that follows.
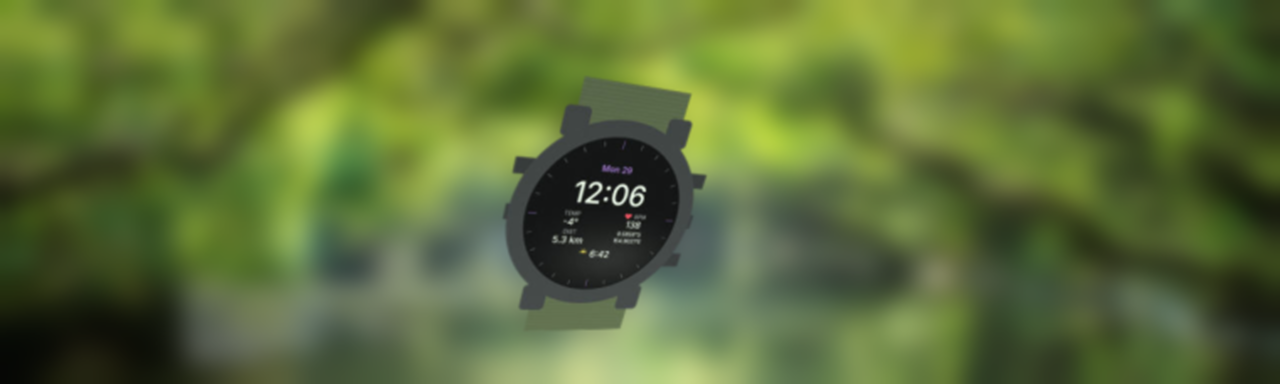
12:06
